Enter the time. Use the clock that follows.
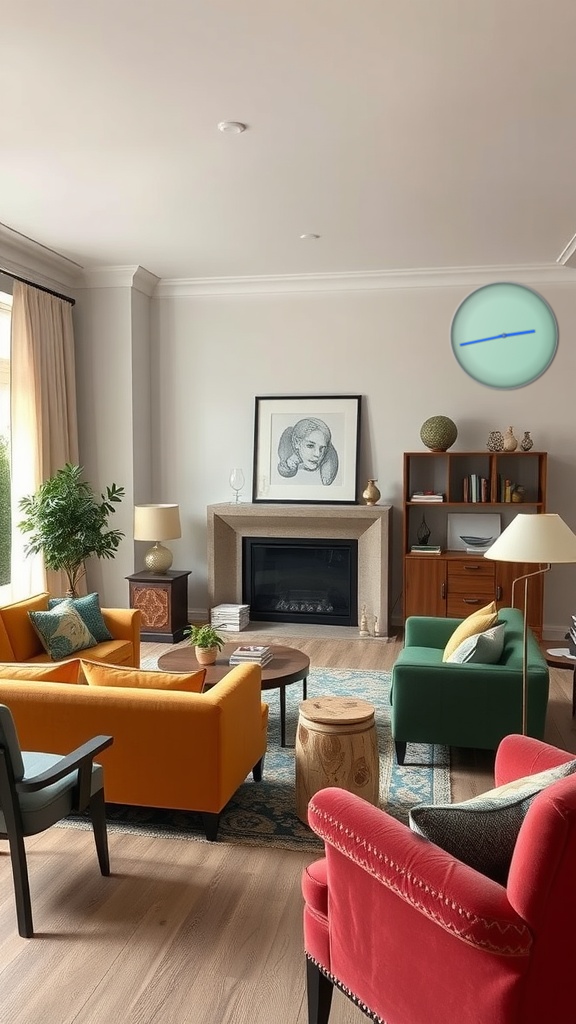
2:43
